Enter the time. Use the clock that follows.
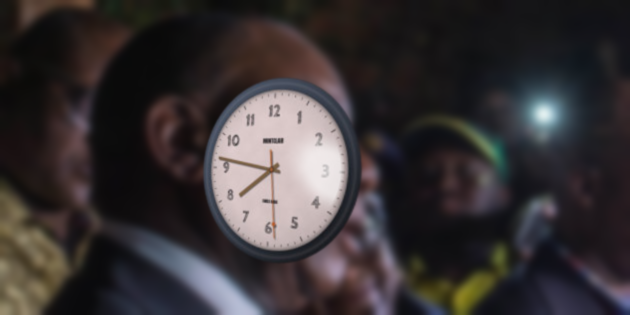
7:46:29
